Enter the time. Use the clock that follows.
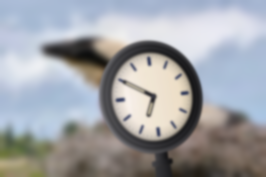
6:50
